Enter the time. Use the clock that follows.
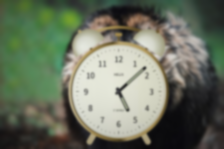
5:08
